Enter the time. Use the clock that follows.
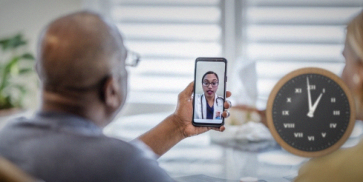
12:59
